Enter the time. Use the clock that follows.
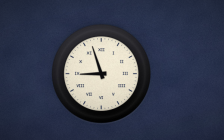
8:57
